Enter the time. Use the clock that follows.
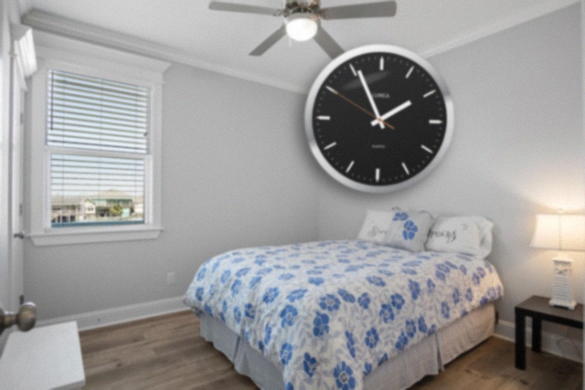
1:55:50
